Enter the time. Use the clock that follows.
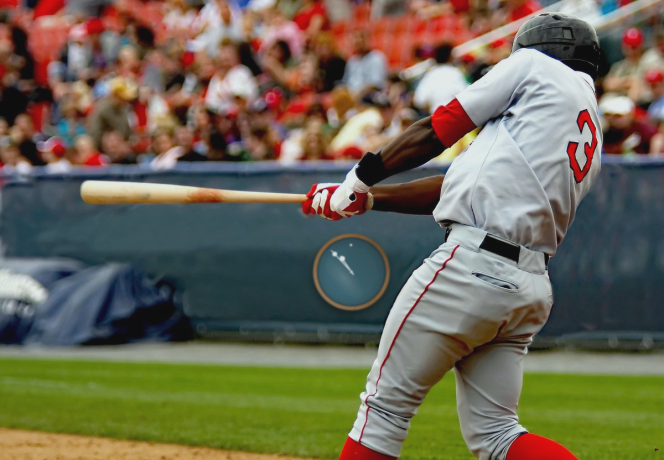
10:53
